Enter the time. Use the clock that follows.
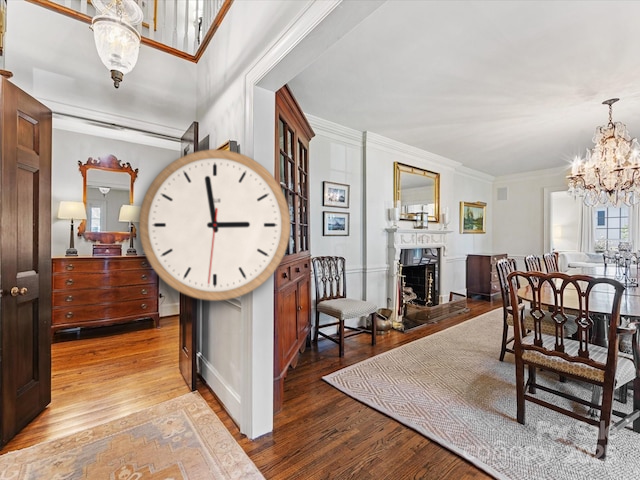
2:58:31
